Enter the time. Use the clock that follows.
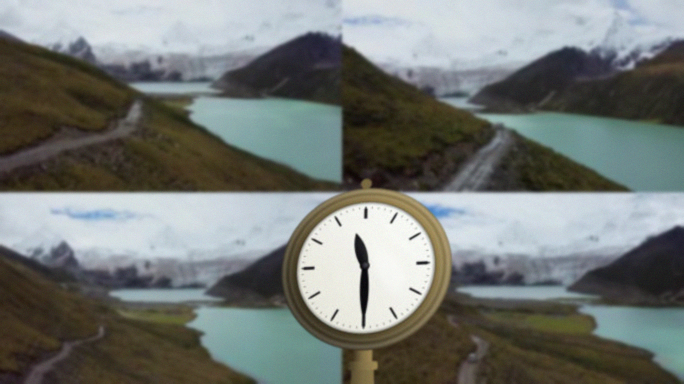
11:30
